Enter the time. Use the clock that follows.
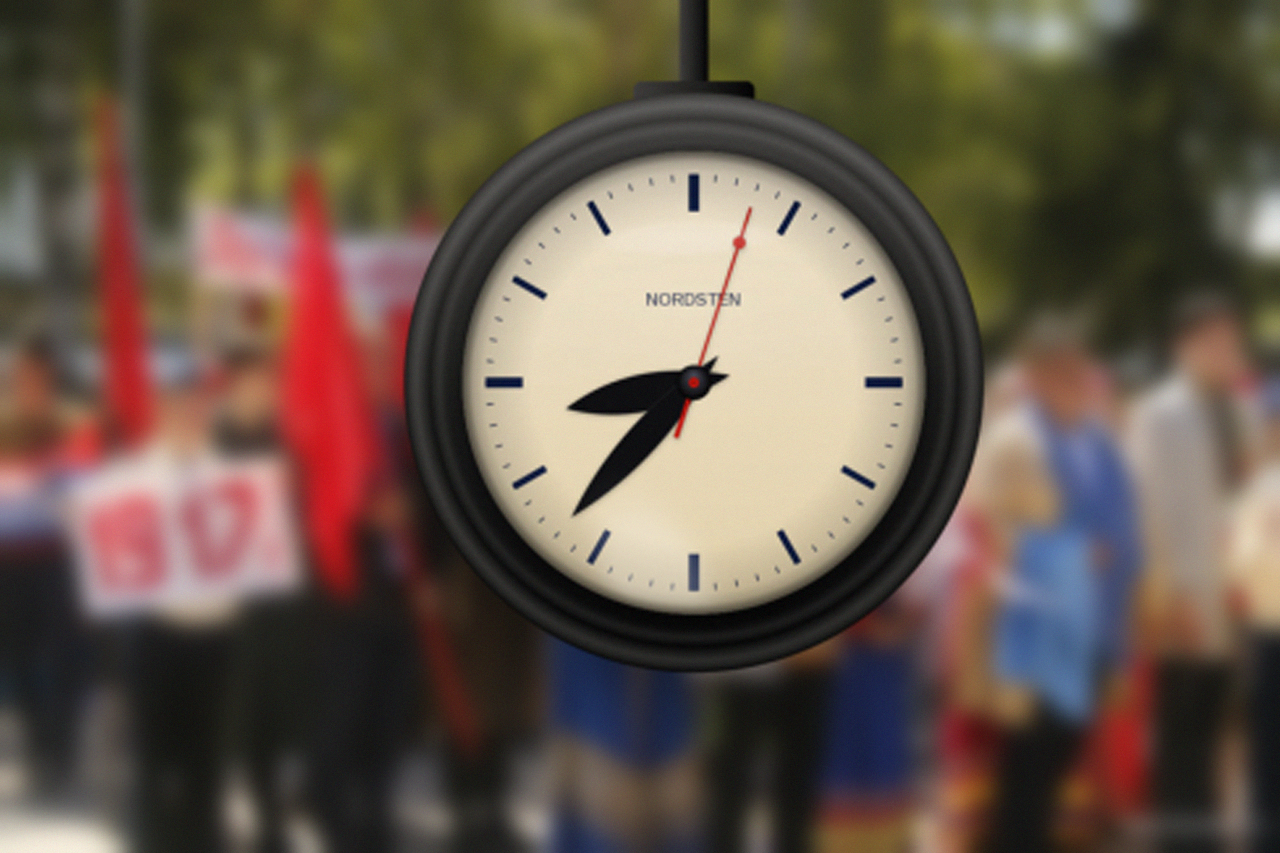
8:37:03
